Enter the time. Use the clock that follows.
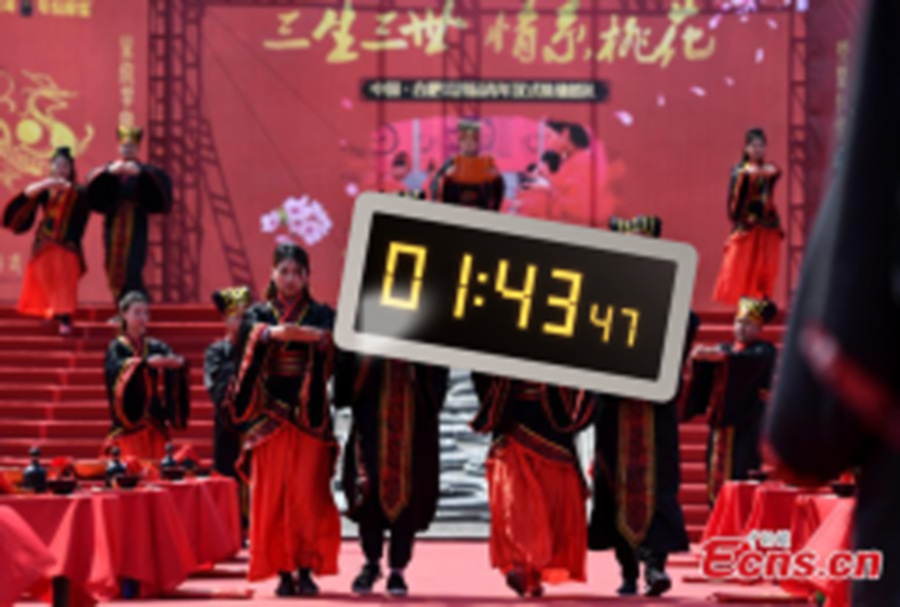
1:43:47
